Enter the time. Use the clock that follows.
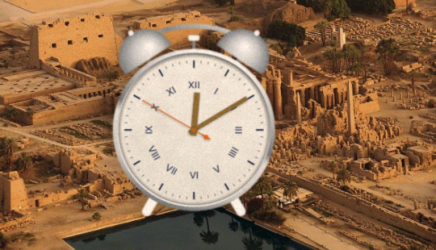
12:09:50
